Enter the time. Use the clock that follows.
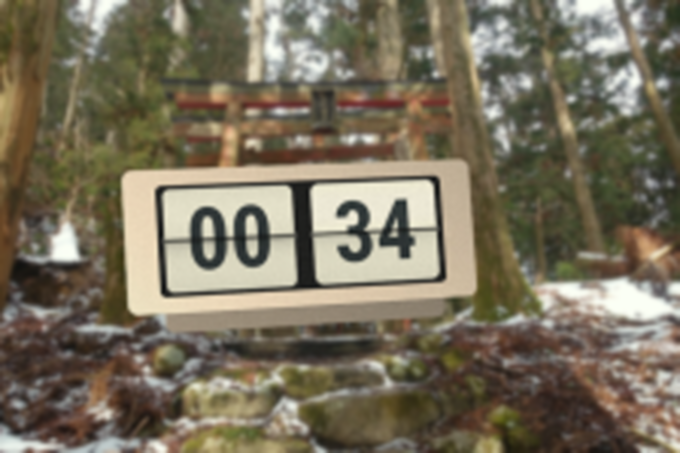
0:34
